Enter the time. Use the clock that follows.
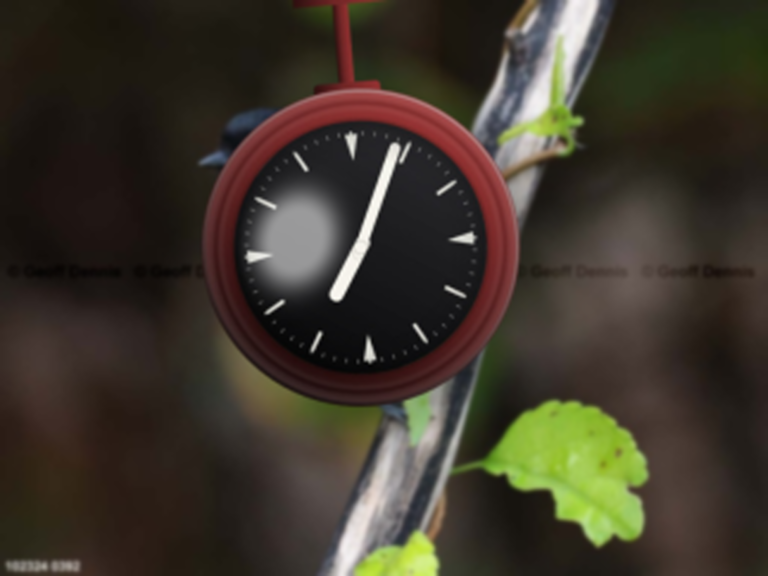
7:04
